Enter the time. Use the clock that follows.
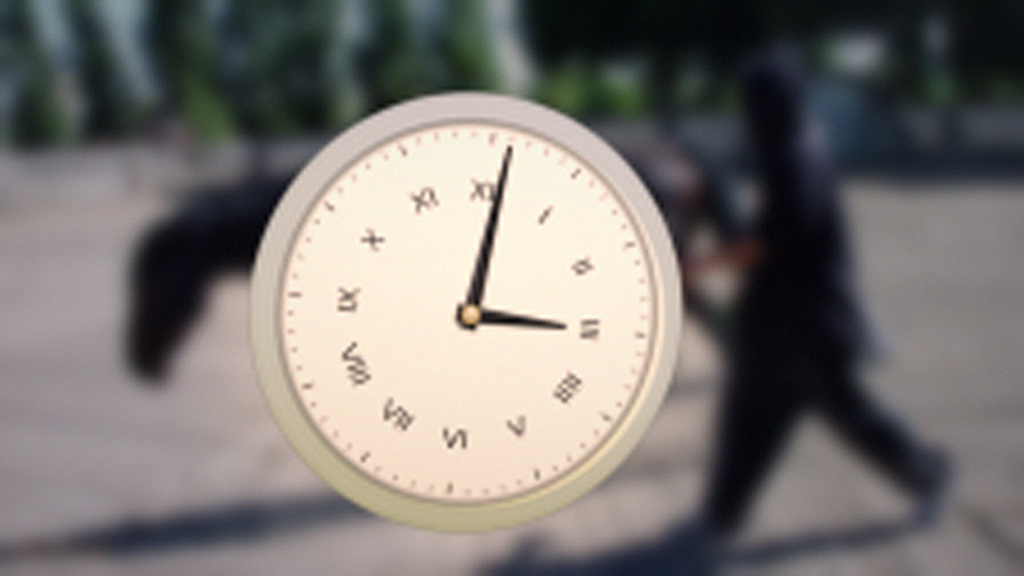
3:01
